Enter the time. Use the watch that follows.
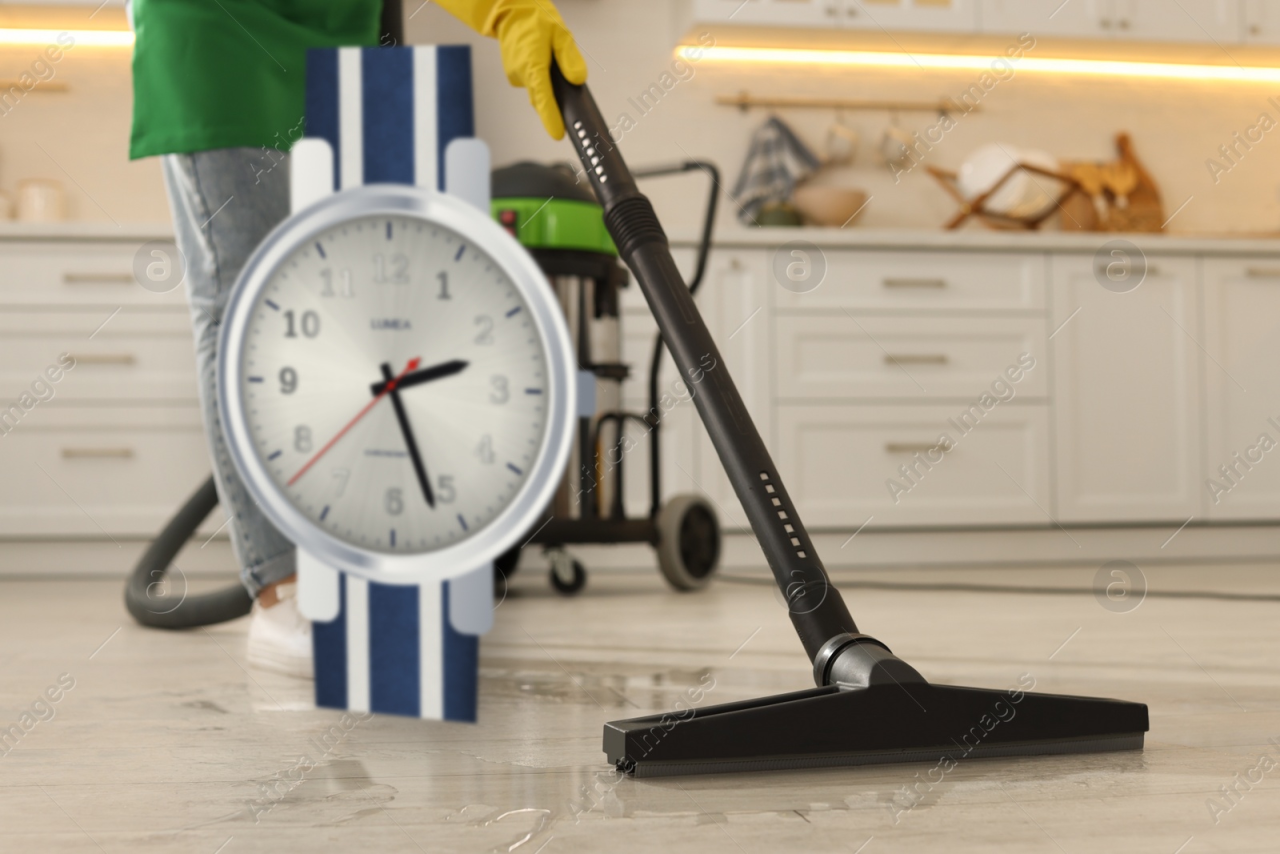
2:26:38
